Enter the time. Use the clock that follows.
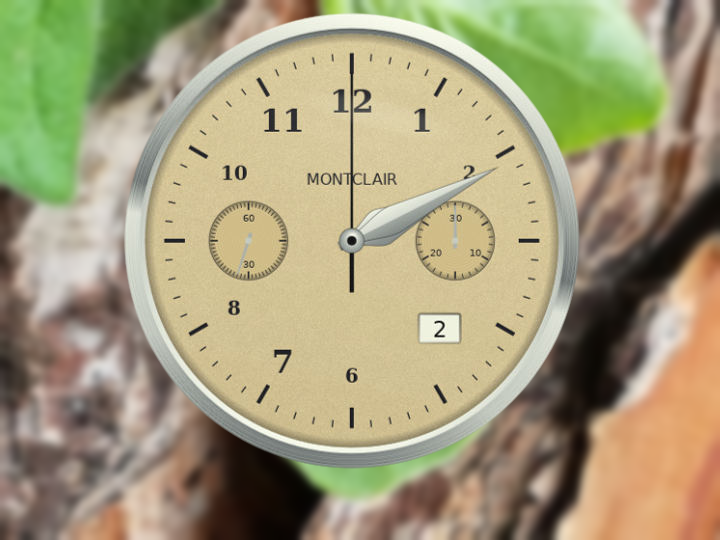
2:10:33
